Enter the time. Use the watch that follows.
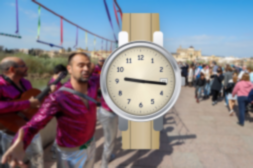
9:16
